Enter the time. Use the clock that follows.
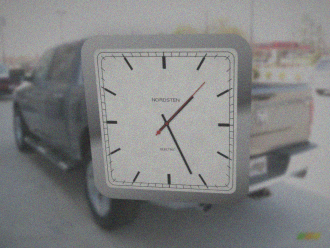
1:26:07
